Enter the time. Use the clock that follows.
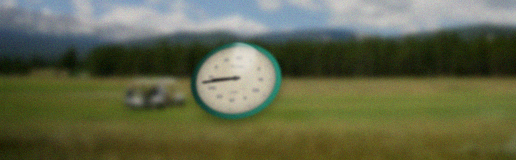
8:43
